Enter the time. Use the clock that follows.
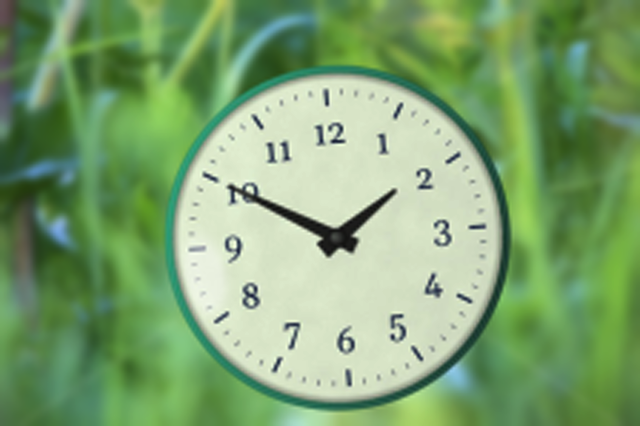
1:50
